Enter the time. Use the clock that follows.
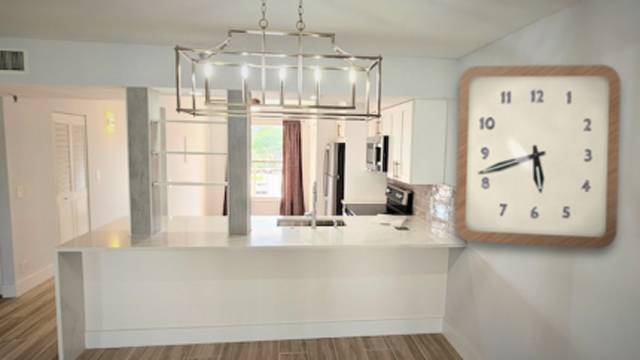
5:42
